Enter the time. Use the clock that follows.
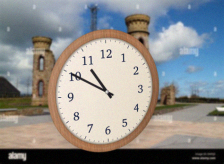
10:50
